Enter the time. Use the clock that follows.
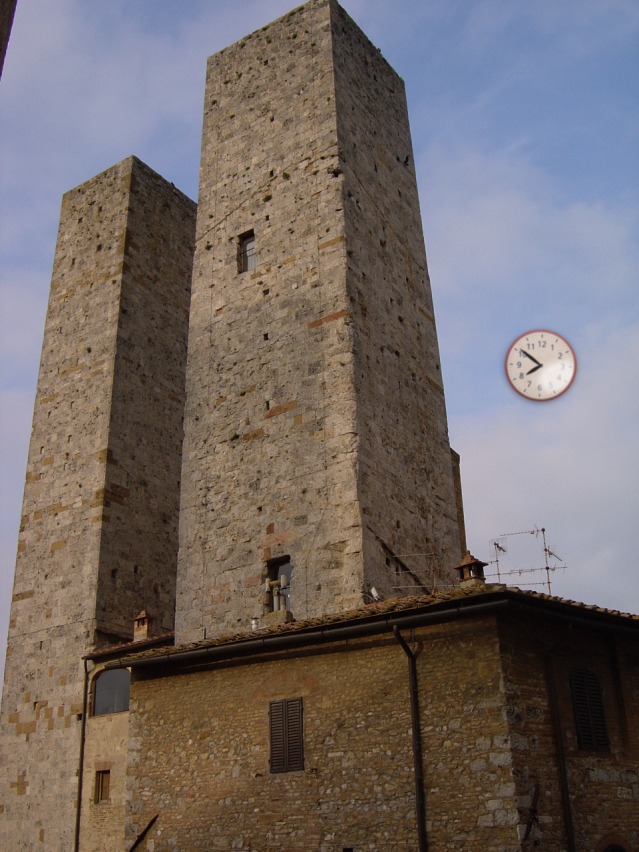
7:51
